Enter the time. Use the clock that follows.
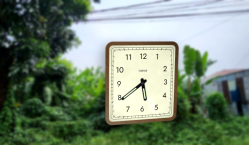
5:39
